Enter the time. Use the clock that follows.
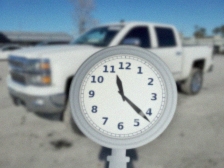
11:22
